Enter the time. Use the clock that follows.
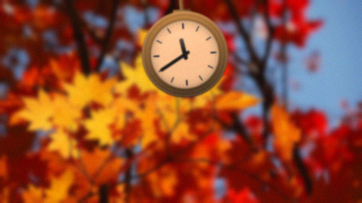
11:40
